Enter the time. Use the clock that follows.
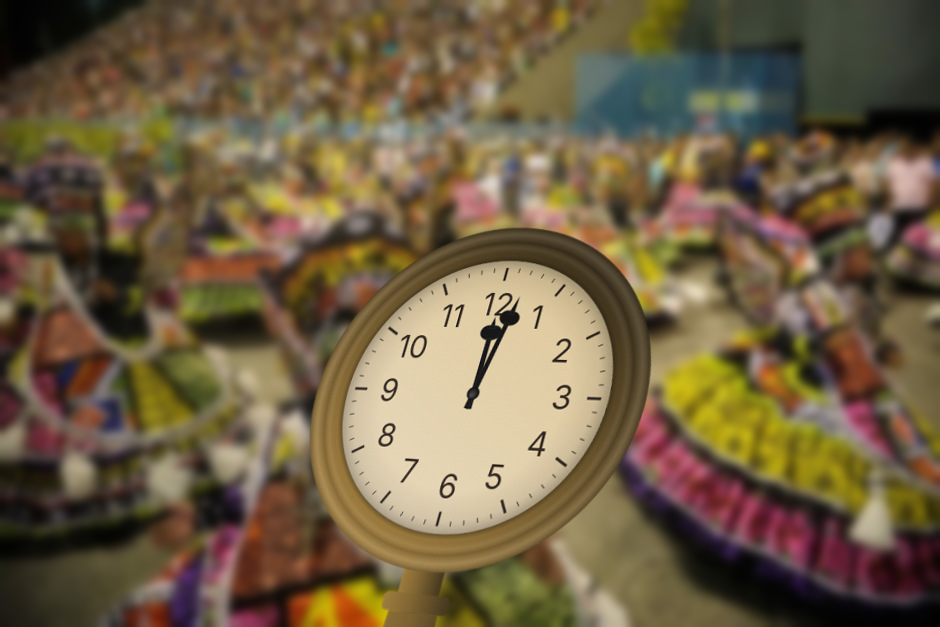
12:02
